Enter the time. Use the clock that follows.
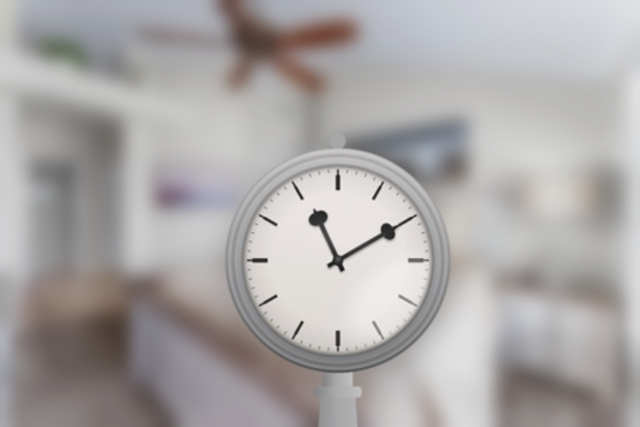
11:10
